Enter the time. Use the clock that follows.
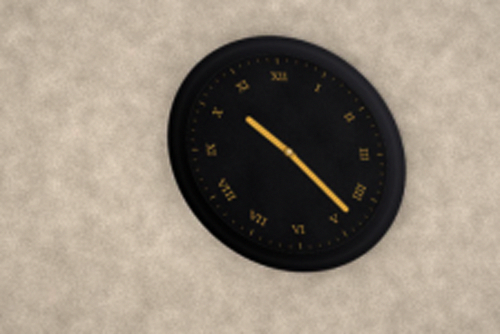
10:23
